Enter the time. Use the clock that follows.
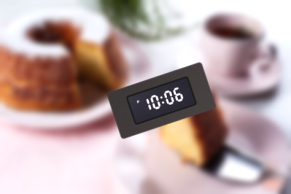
10:06
